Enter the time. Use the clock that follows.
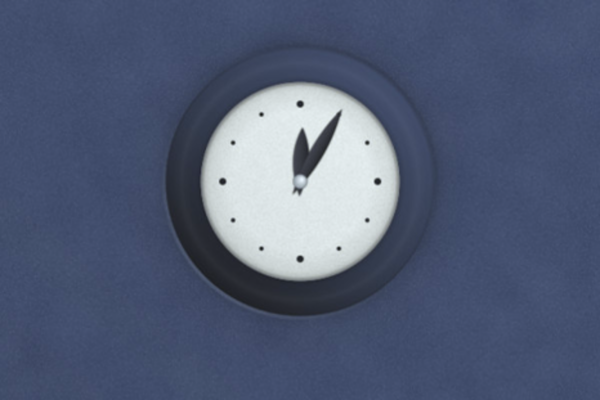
12:05
